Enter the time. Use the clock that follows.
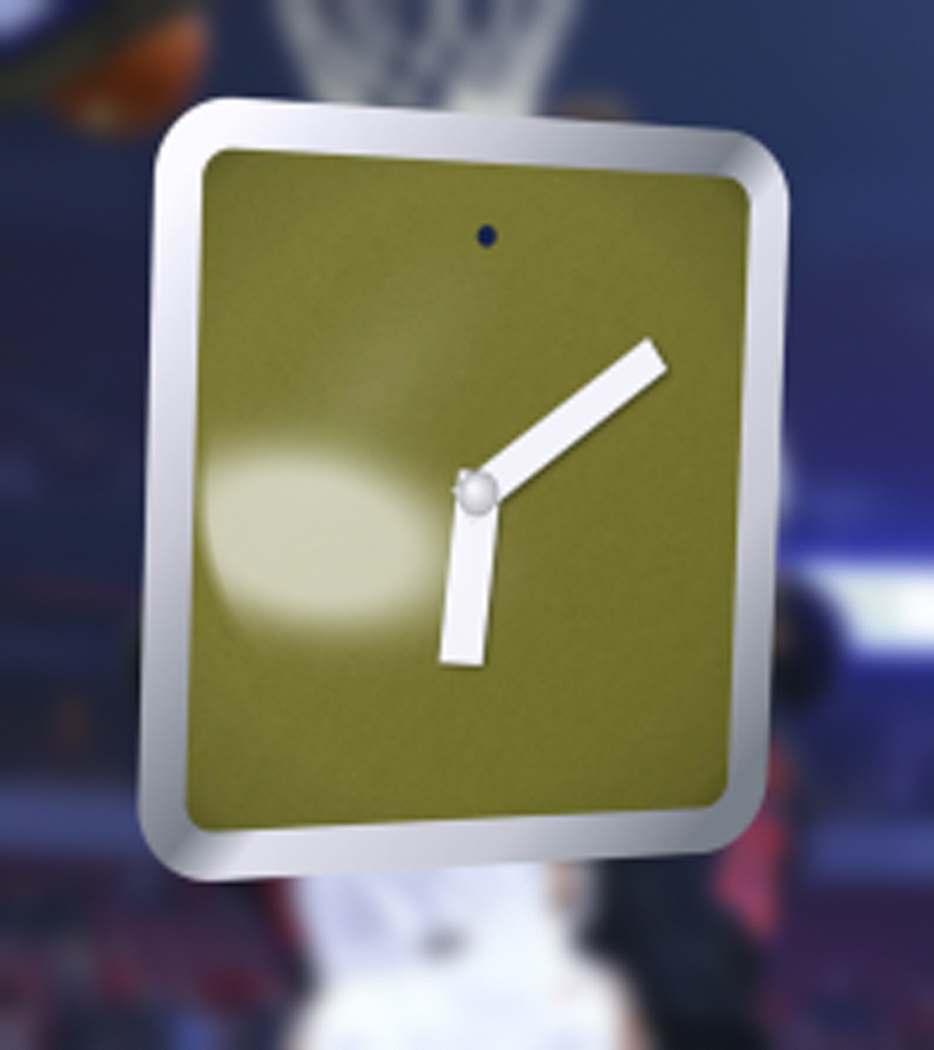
6:09
